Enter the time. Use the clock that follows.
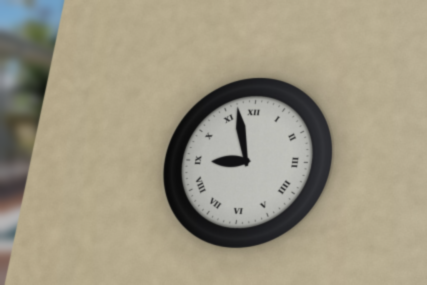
8:57
